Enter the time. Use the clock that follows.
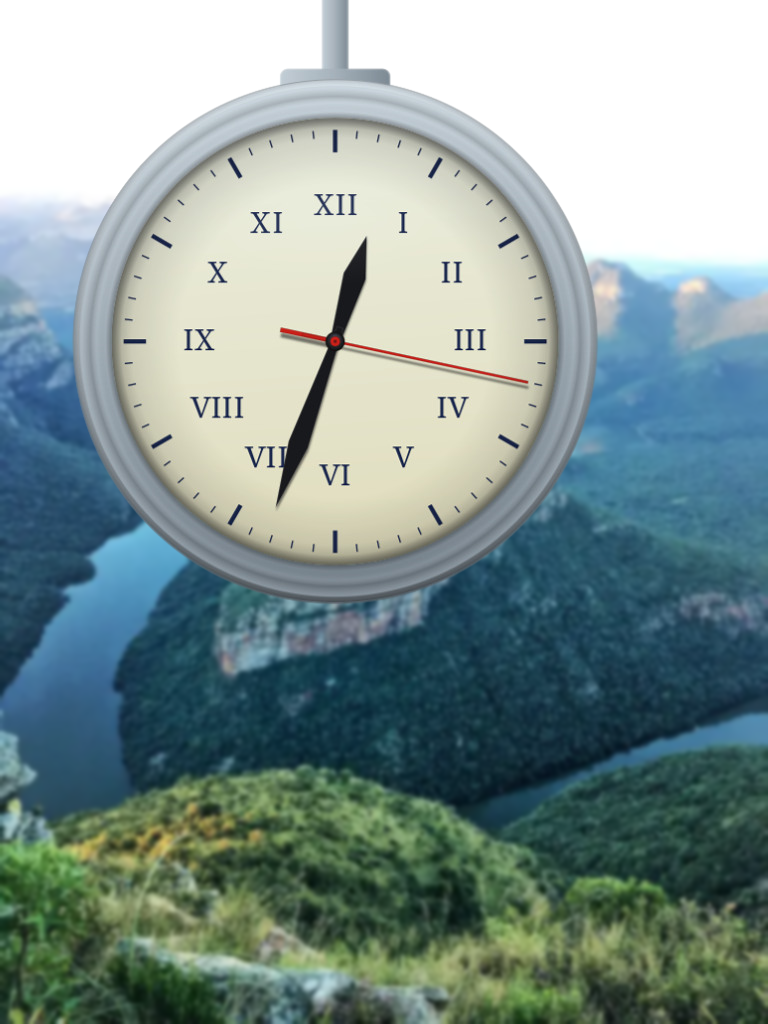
12:33:17
